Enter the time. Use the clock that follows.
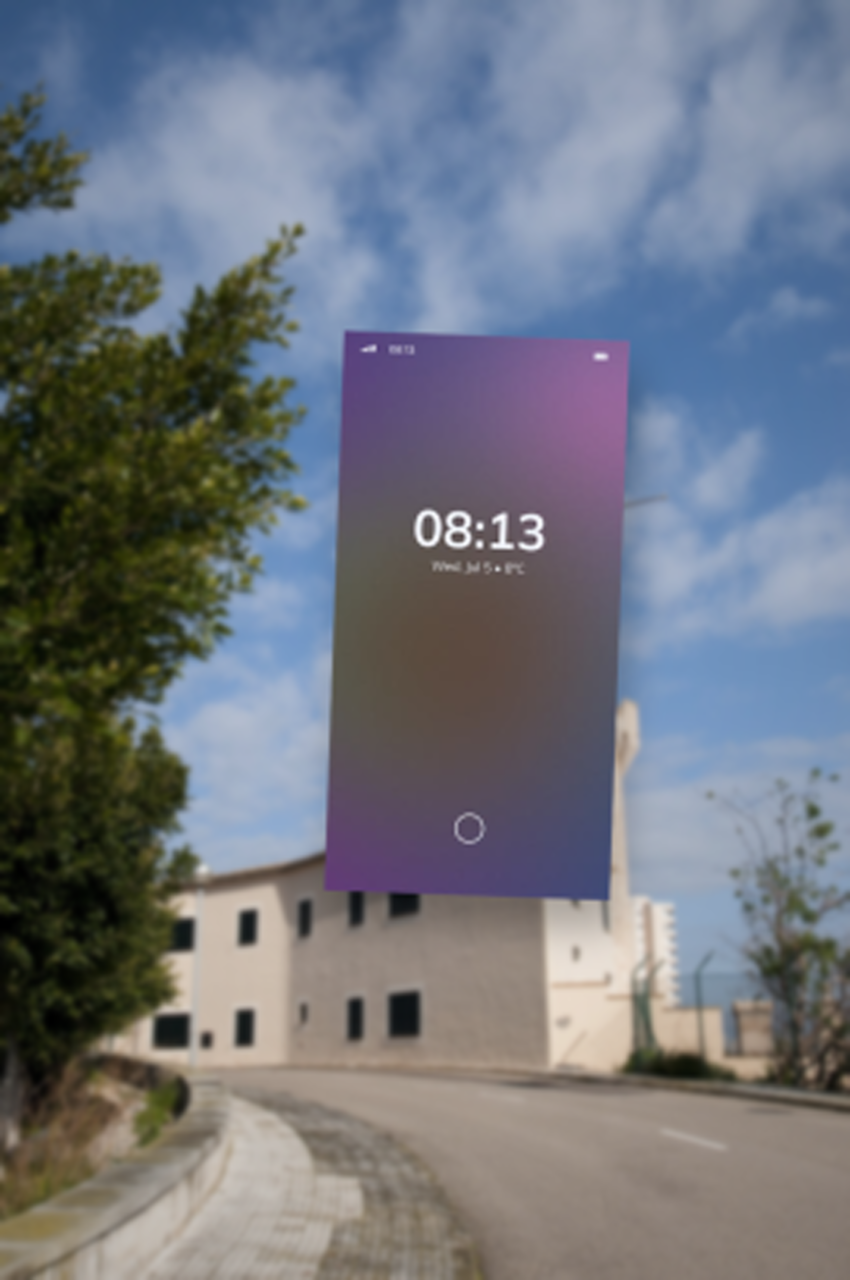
8:13
